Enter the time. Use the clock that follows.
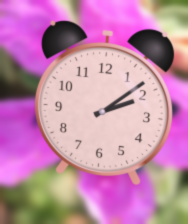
2:08
